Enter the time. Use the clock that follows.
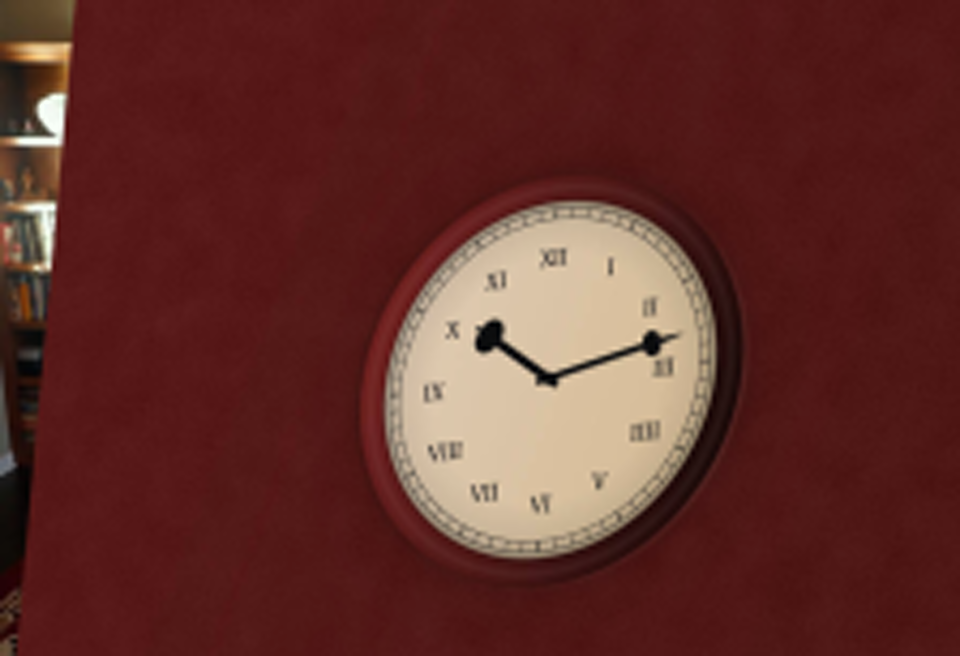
10:13
